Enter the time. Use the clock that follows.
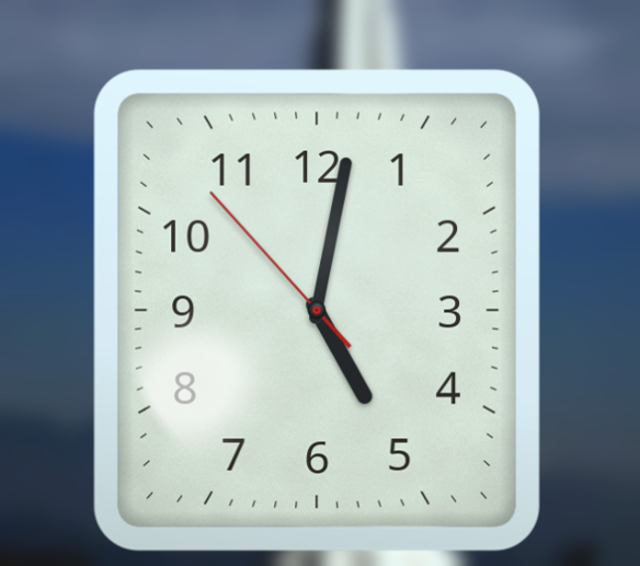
5:01:53
